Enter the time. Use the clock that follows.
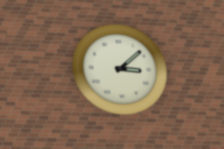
3:08
